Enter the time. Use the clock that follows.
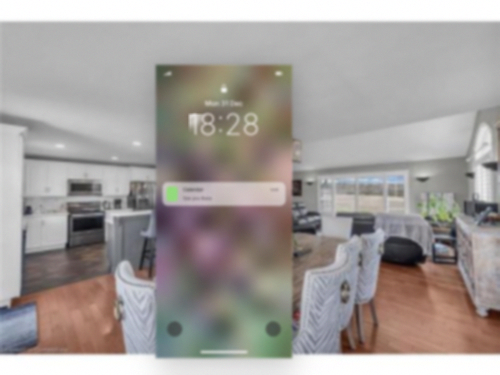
18:28
